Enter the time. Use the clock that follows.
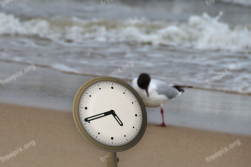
4:41
